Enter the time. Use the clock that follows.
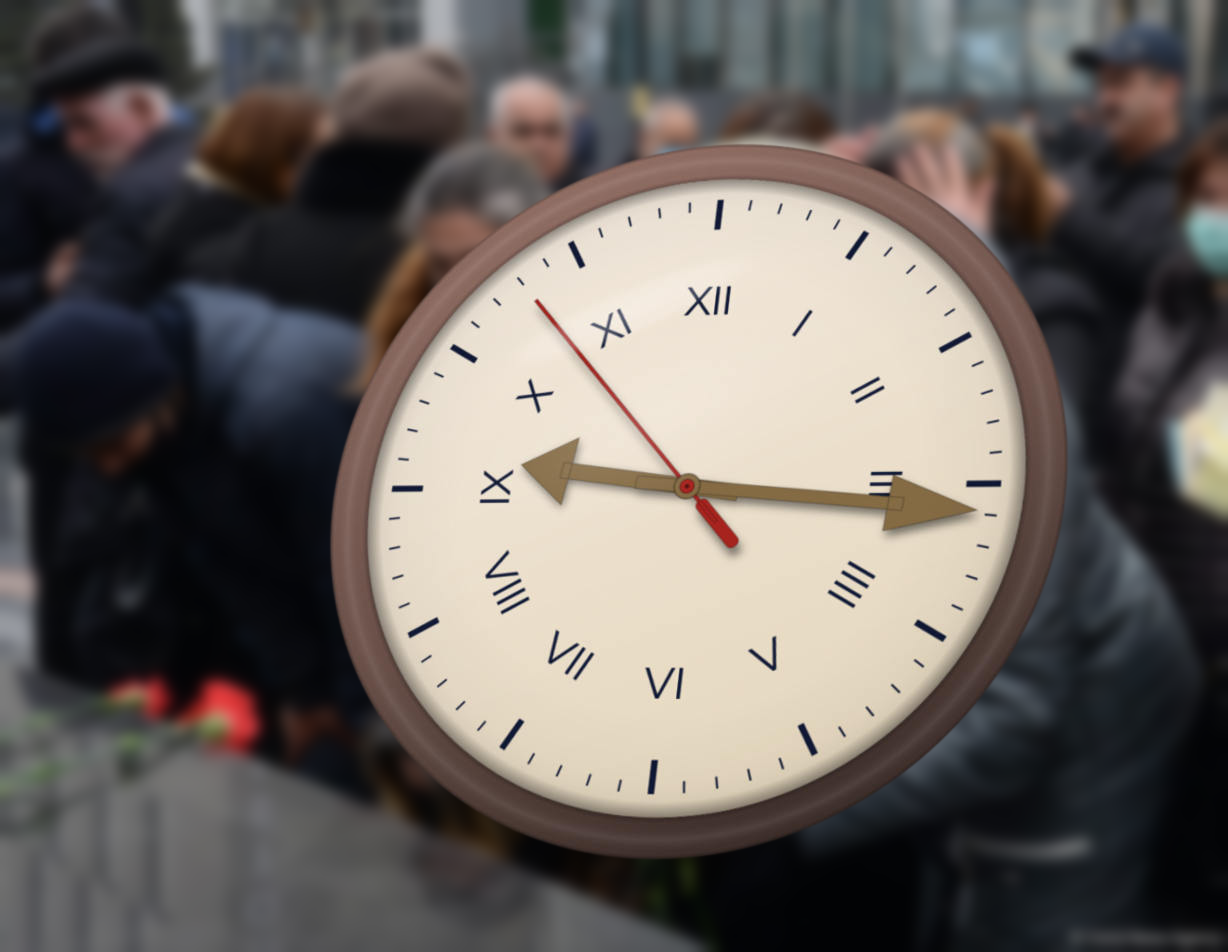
9:15:53
